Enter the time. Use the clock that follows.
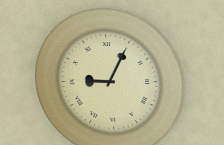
9:05
